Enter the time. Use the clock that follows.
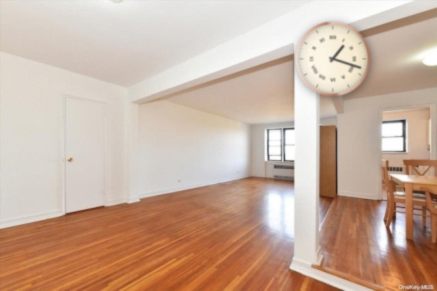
1:18
